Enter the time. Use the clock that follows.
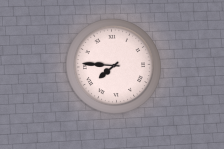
7:46
